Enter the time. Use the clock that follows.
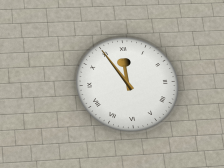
11:55
